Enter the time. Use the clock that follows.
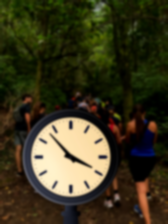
3:53
